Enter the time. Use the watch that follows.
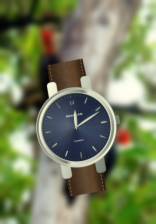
12:11
